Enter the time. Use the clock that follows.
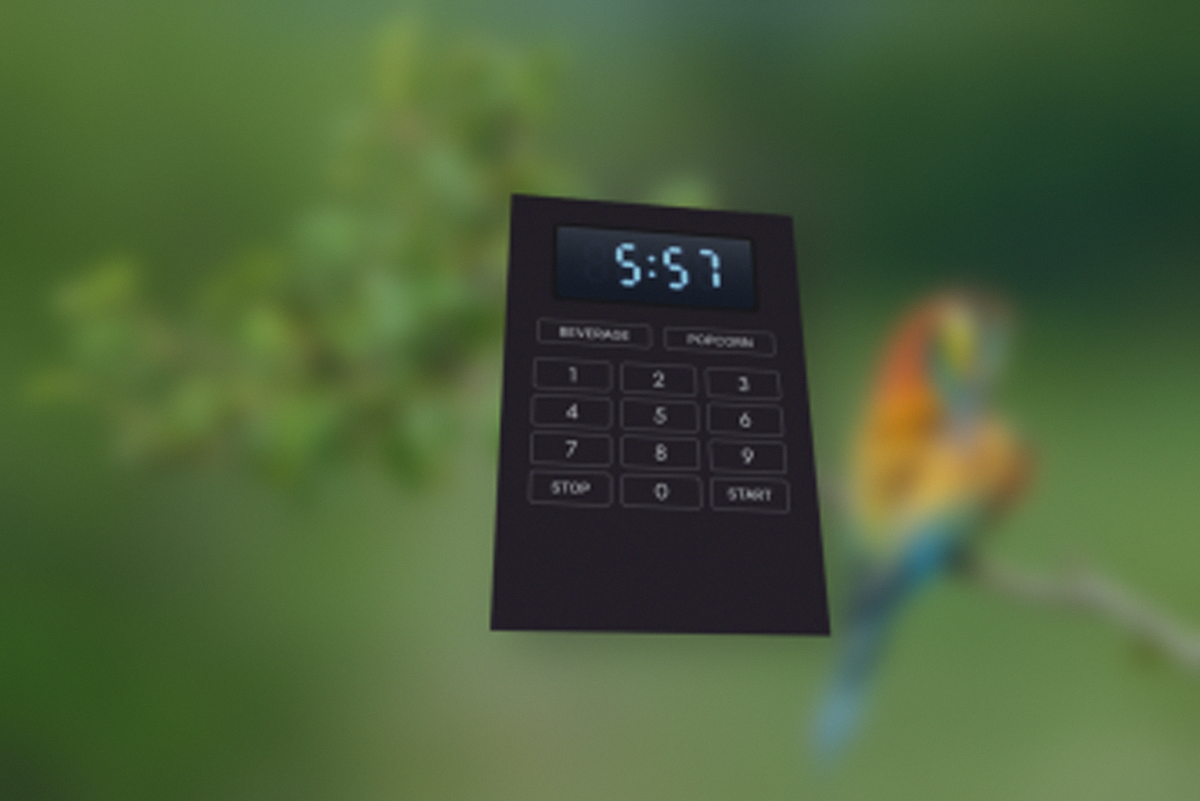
5:57
